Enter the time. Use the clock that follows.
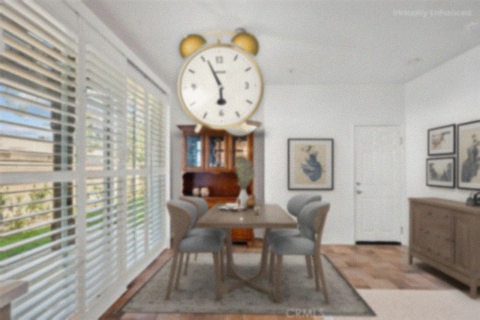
5:56
